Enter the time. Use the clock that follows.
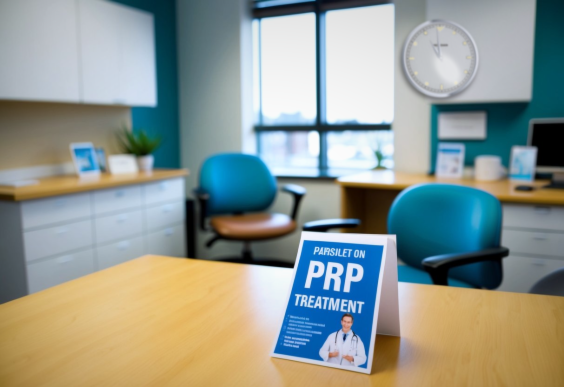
10:59
